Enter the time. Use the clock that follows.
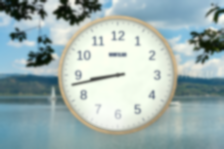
8:43
